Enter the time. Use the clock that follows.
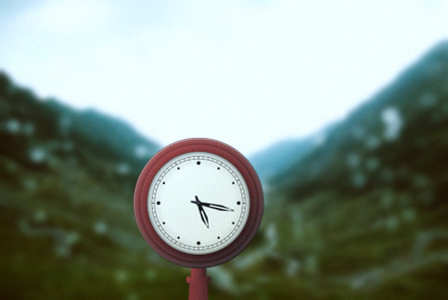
5:17
